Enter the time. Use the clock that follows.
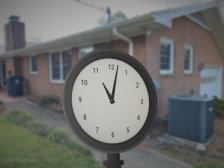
11:02
